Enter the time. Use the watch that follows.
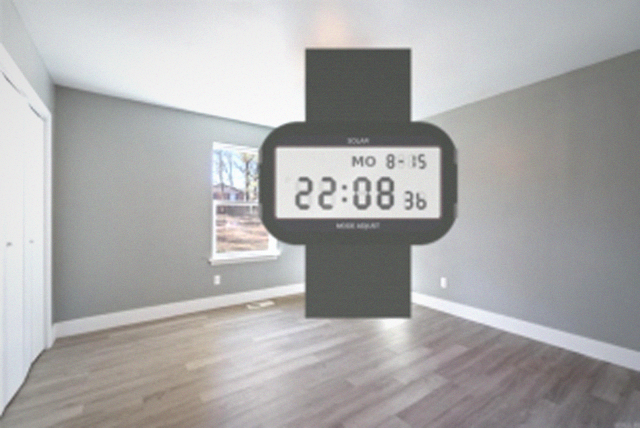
22:08:36
